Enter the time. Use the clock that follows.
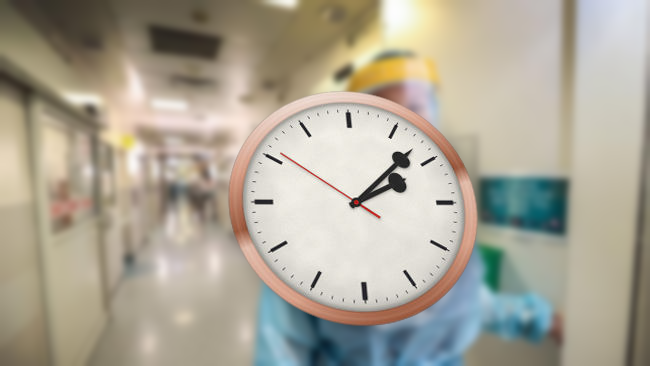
2:07:51
